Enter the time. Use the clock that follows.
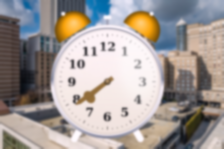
7:39
